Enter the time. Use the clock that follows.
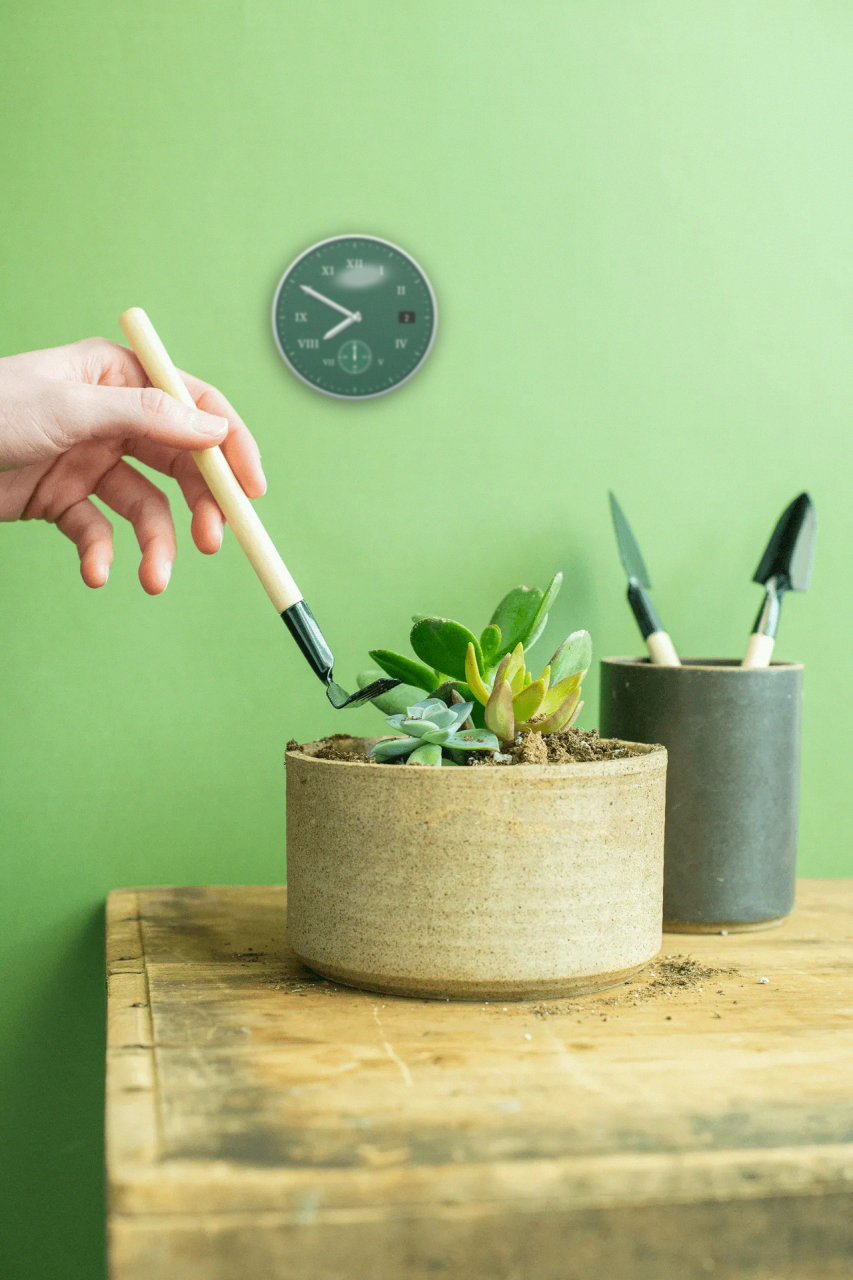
7:50
